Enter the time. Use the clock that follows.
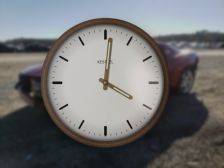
4:01
